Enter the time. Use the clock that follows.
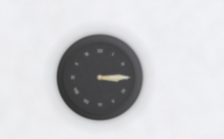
3:15
